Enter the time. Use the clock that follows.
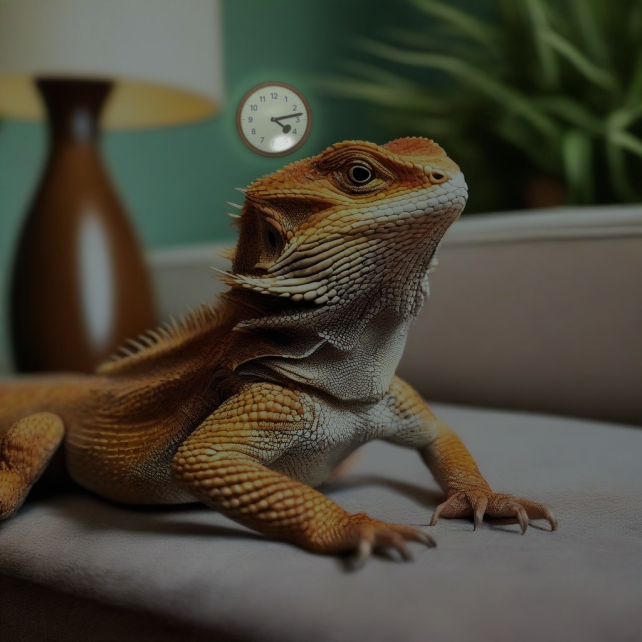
4:13
